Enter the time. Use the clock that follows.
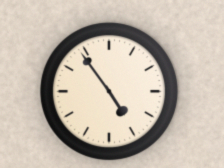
4:54
